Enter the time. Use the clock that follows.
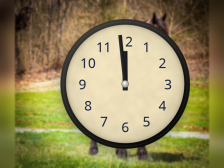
11:59
